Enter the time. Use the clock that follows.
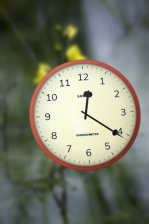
12:21
